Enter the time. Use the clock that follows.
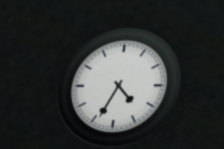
4:34
